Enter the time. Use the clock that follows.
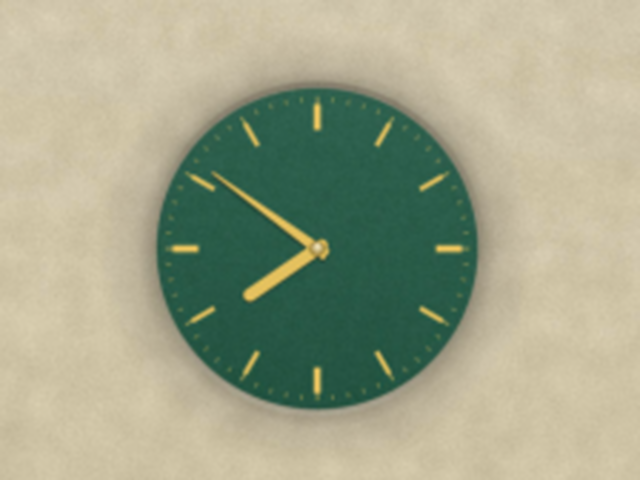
7:51
